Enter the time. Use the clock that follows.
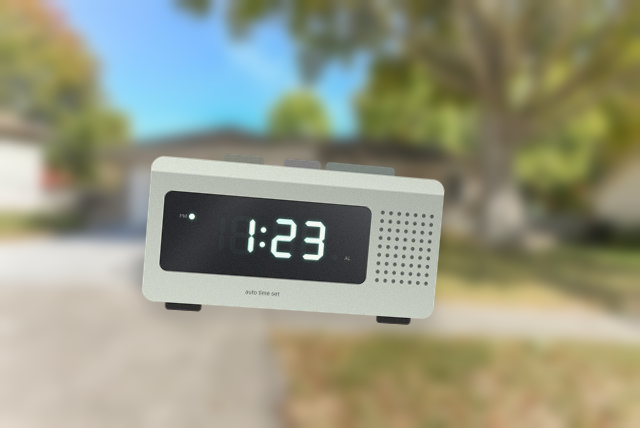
1:23
